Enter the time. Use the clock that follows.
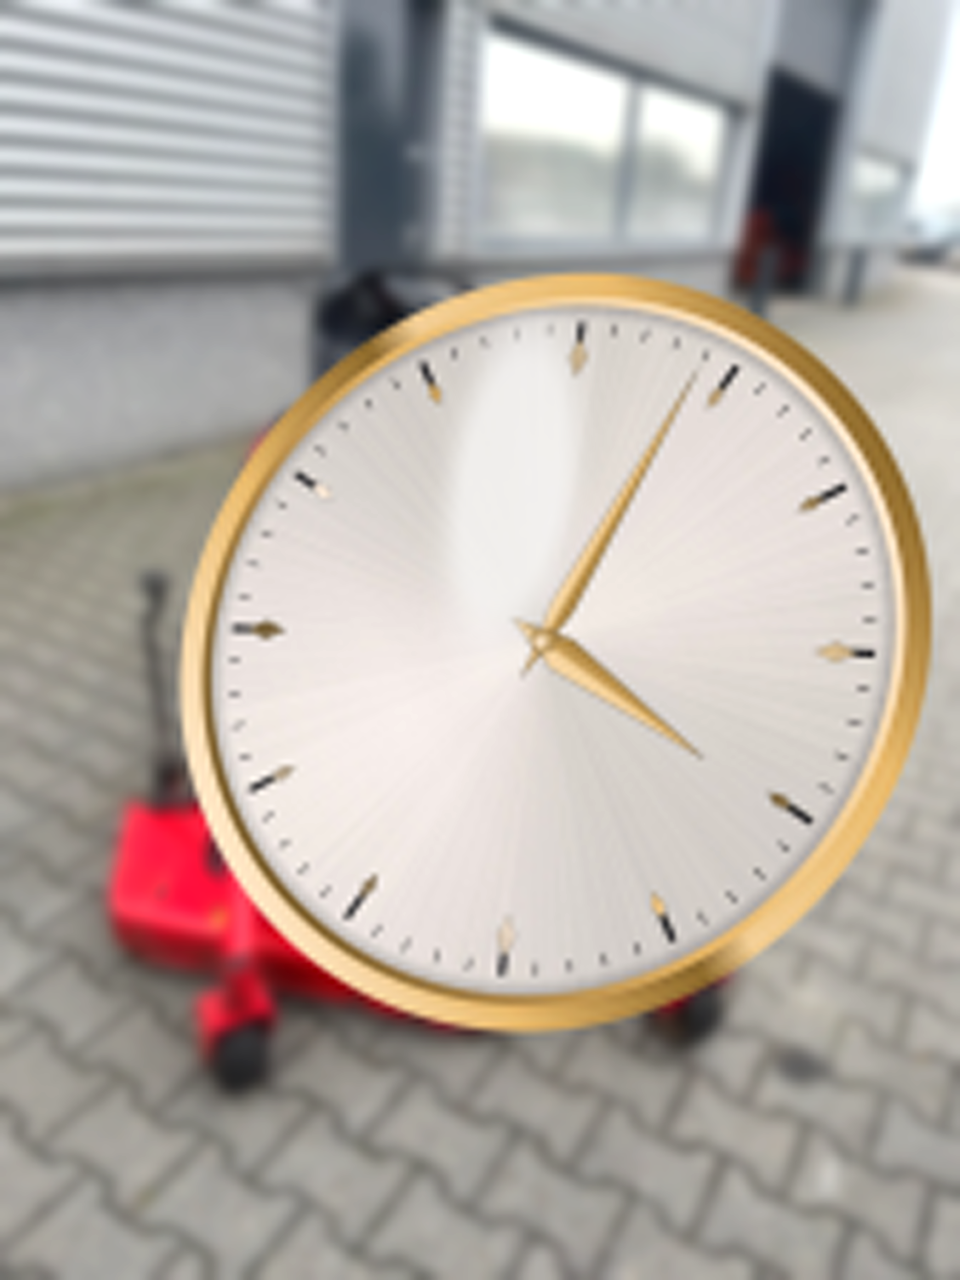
4:04
